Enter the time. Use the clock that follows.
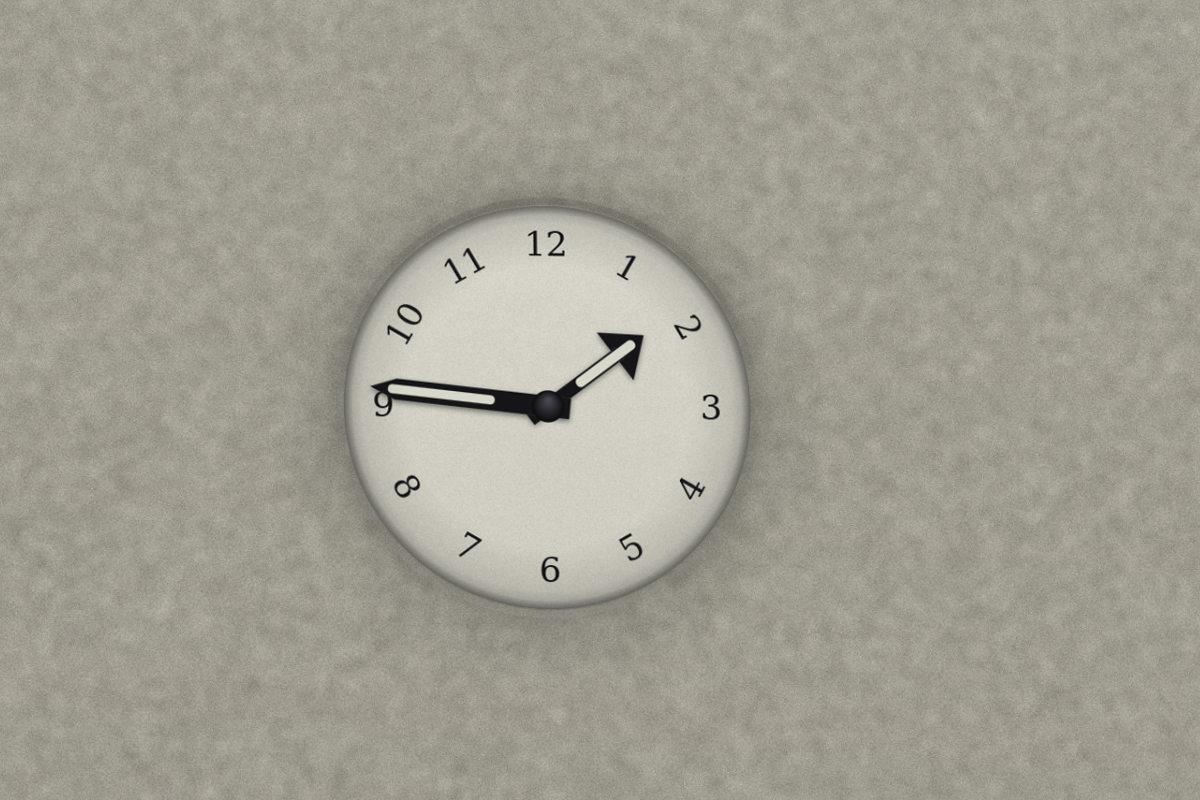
1:46
